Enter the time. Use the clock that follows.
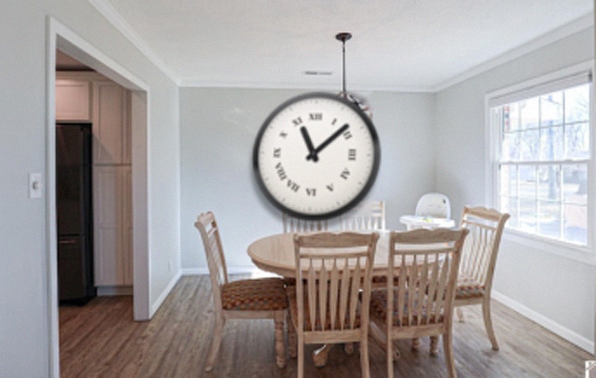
11:08
